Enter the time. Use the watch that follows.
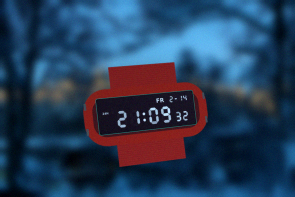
21:09:32
